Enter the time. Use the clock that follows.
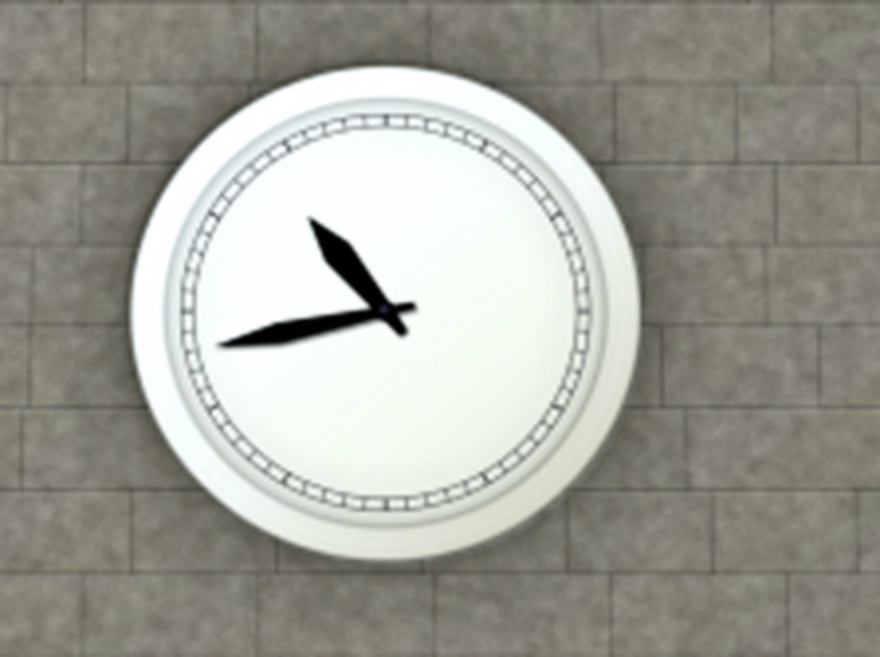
10:43
